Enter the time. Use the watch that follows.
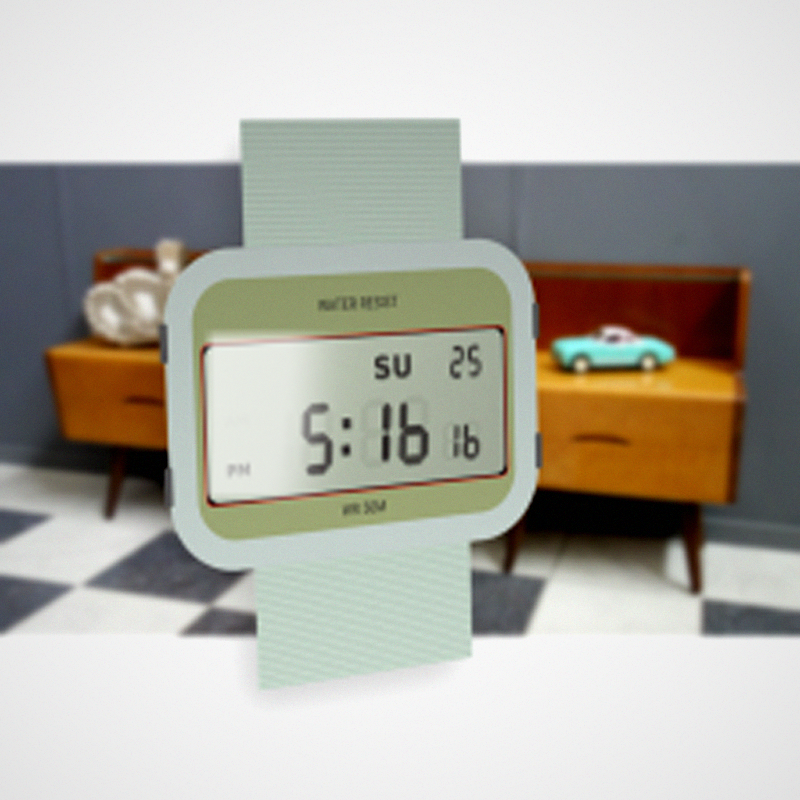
5:16:16
